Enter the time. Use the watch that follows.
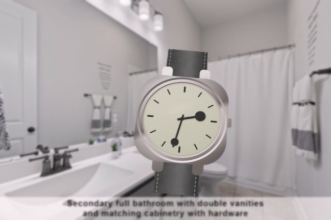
2:32
